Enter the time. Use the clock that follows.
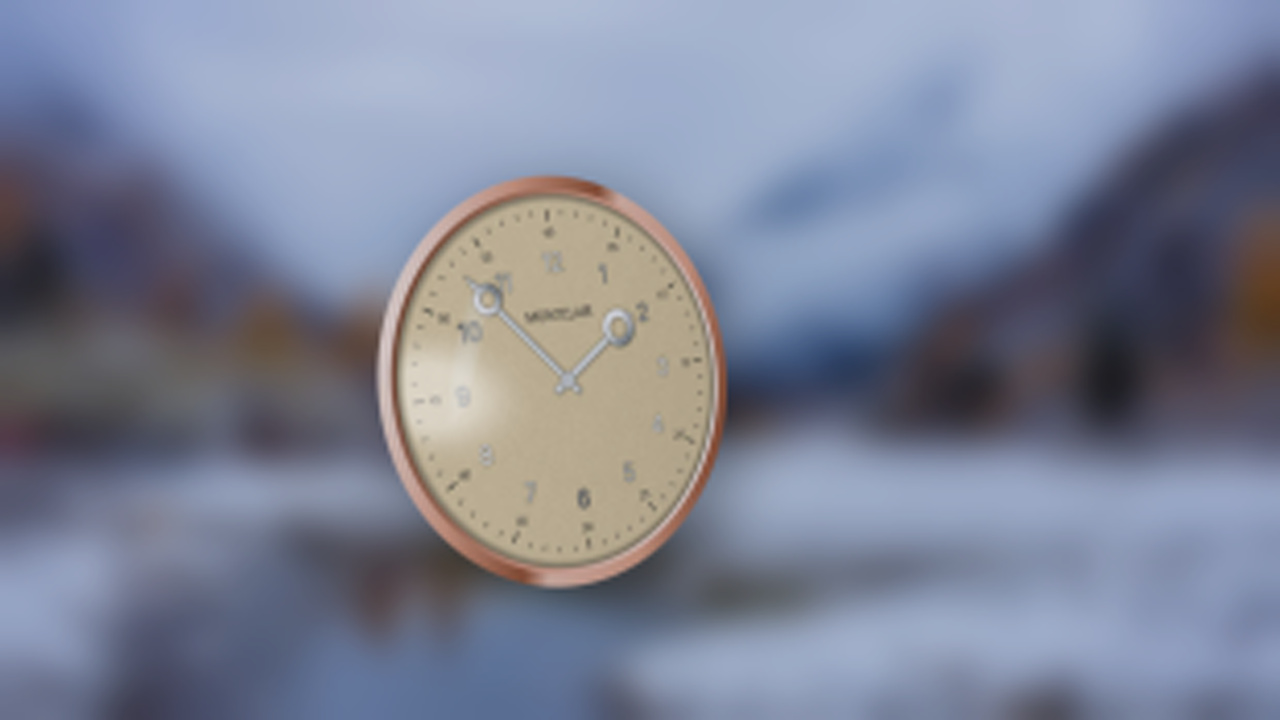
1:53
